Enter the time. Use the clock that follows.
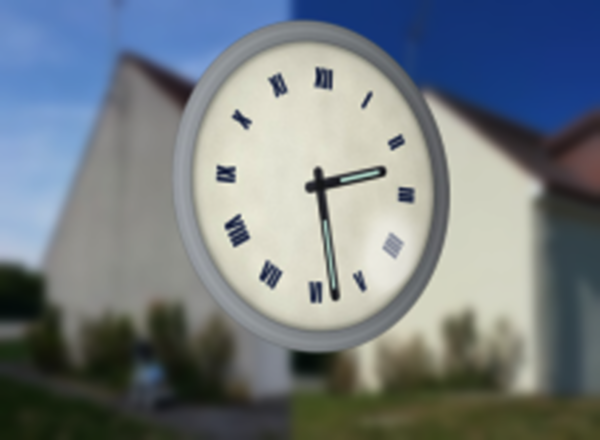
2:28
